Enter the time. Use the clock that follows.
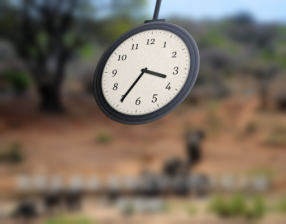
3:35
